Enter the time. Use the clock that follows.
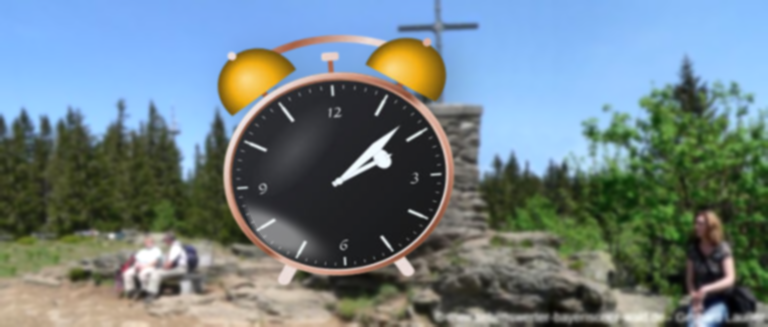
2:08
